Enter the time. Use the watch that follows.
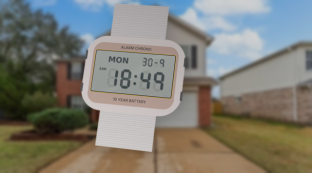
18:49
